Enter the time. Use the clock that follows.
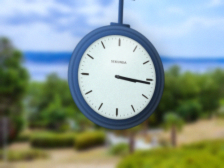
3:16
